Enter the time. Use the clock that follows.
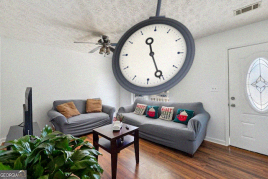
11:26
